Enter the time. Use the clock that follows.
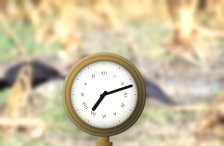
7:12
